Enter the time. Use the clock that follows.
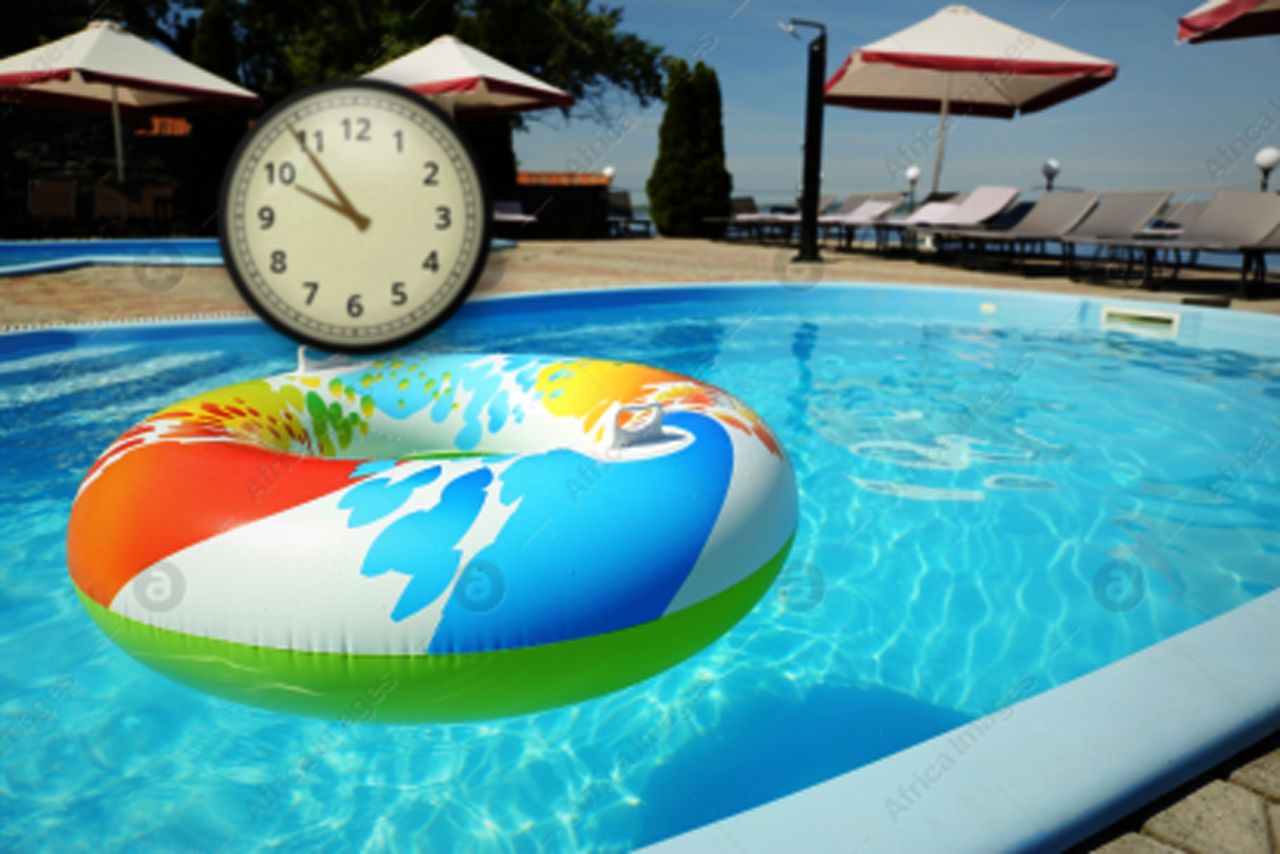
9:54
